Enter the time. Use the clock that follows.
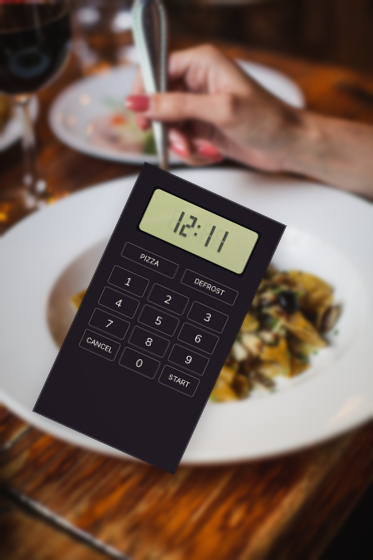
12:11
